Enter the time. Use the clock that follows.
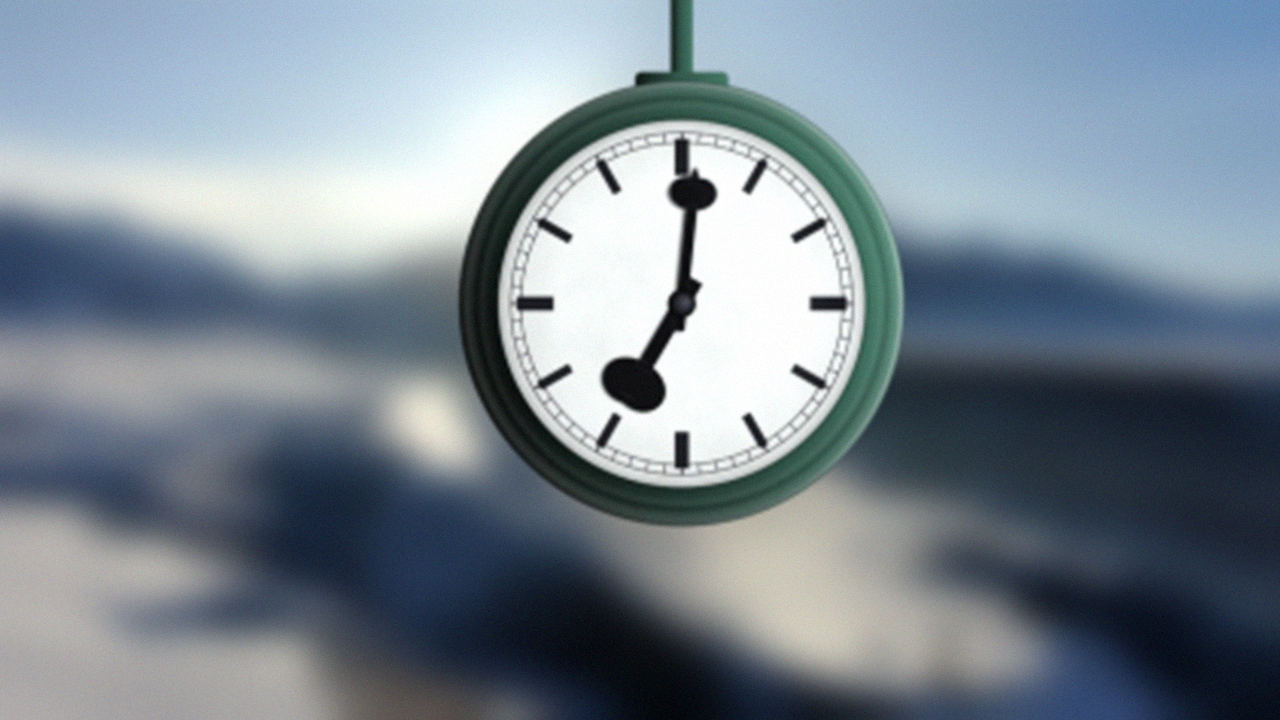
7:01
